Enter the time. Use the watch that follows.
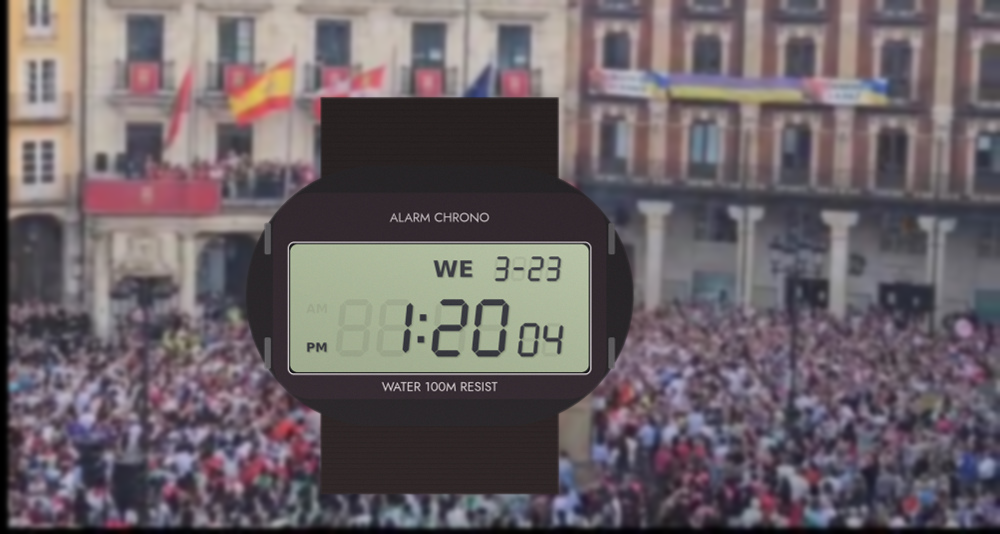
1:20:04
